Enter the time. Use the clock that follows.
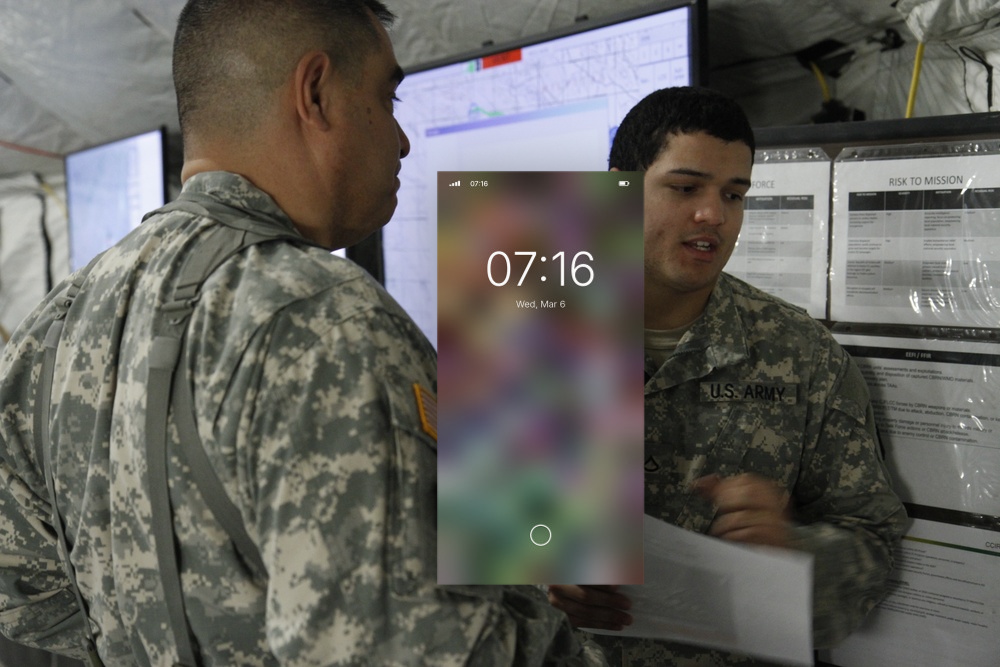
7:16
